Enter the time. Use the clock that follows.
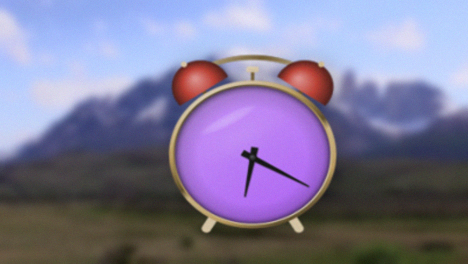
6:20
